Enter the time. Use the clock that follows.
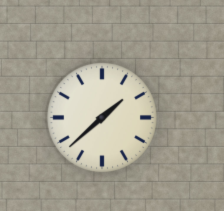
1:38
